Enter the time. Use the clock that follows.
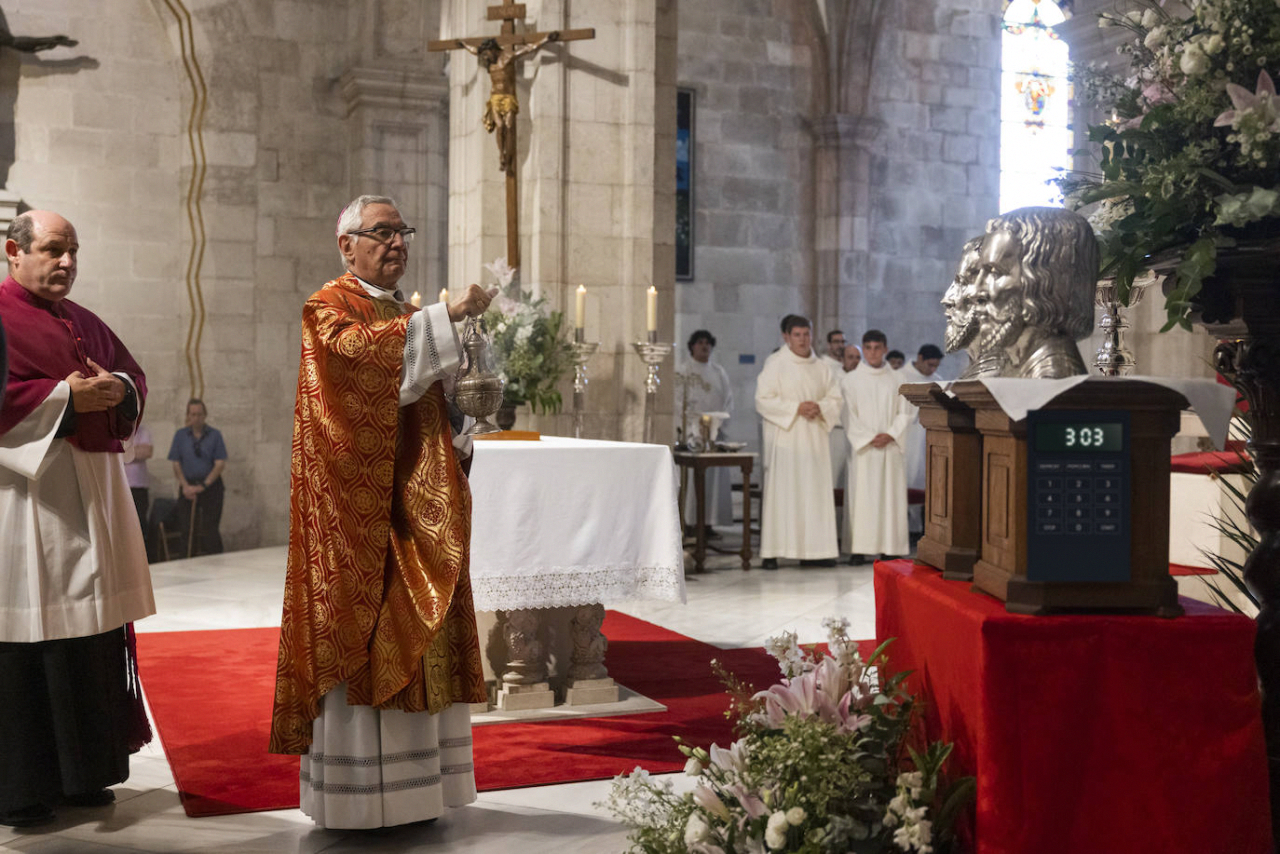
3:03
